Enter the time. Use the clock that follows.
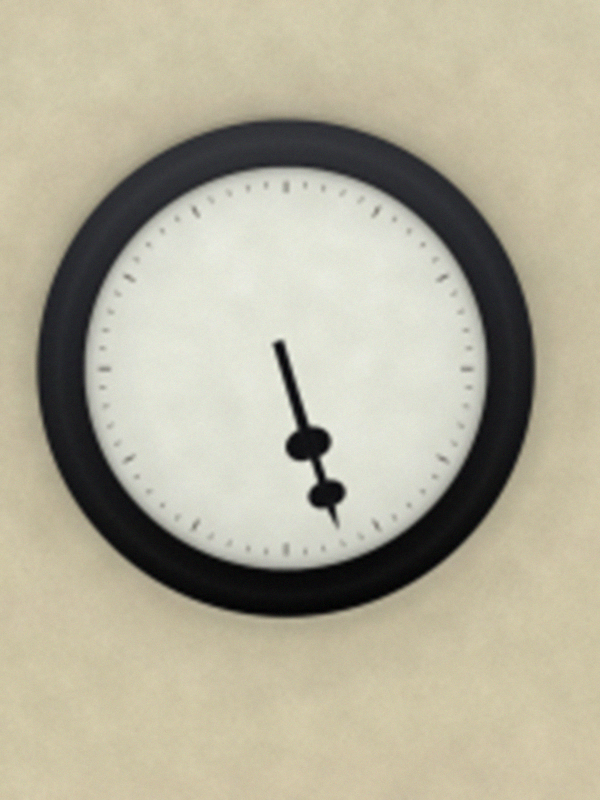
5:27
